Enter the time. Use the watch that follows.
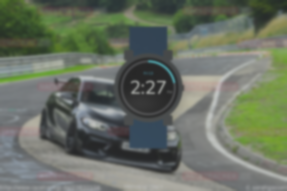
2:27
